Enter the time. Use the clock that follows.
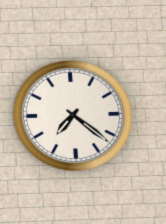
7:22
